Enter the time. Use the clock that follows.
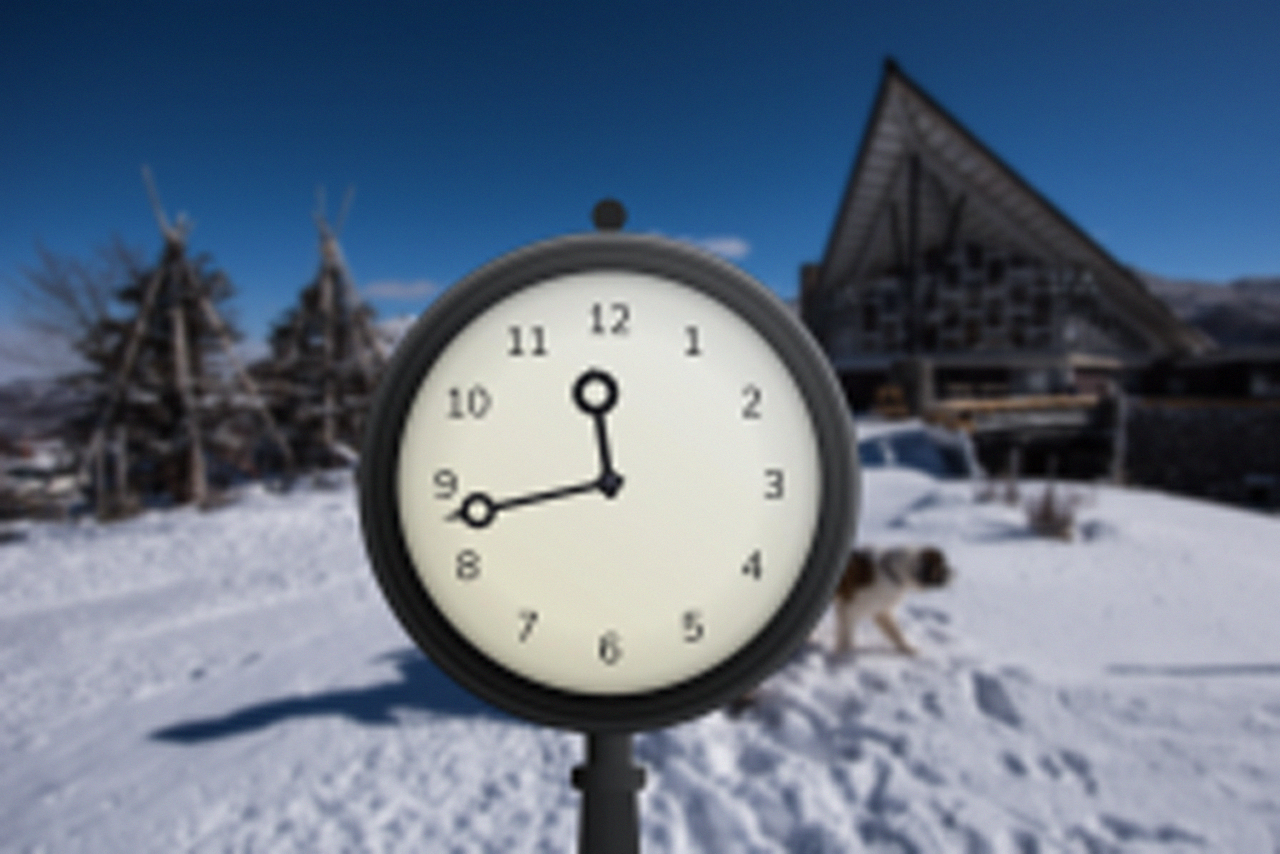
11:43
